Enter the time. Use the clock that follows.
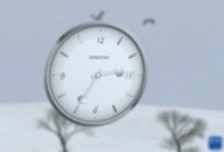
2:35
